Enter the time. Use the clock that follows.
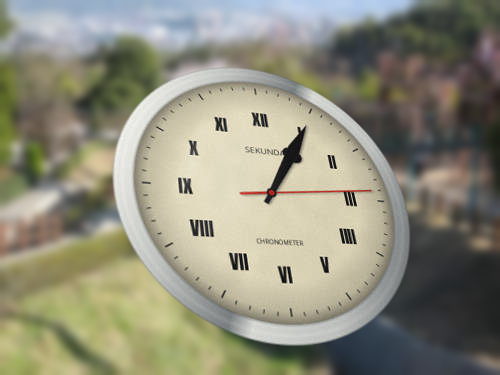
1:05:14
